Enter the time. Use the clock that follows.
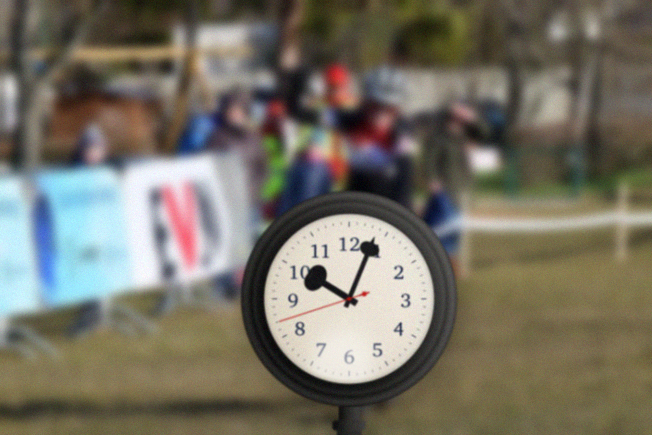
10:03:42
